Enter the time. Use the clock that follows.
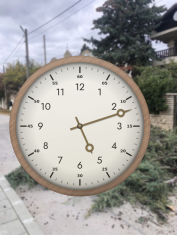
5:12
